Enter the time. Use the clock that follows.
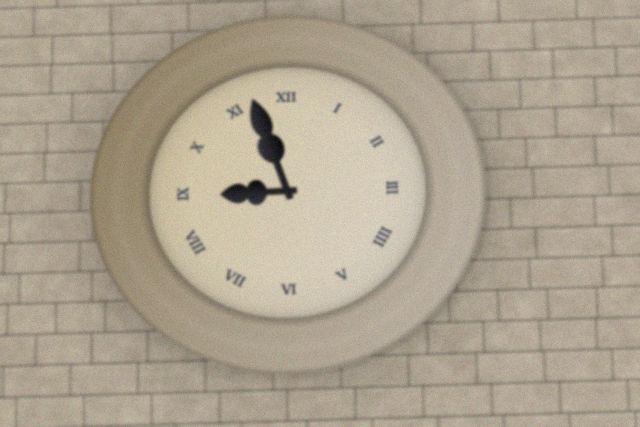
8:57
